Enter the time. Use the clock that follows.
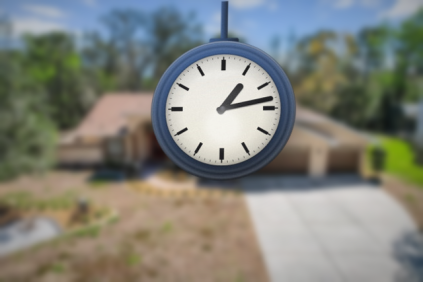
1:13
